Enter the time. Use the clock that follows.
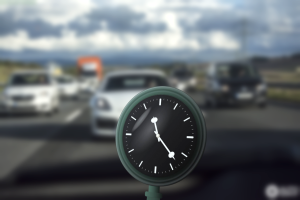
11:23
